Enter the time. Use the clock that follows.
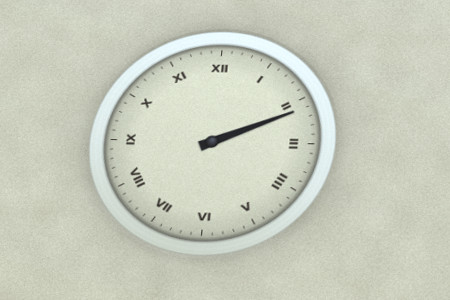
2:11
